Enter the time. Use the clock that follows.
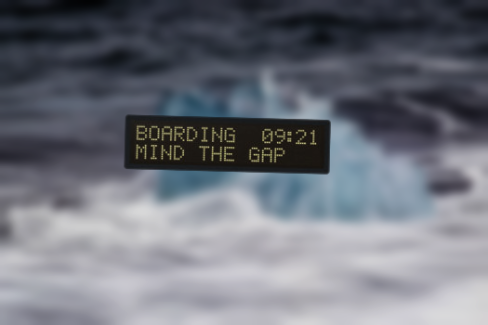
9:21
